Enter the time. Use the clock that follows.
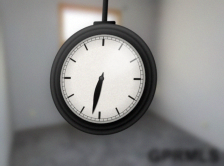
6:32
